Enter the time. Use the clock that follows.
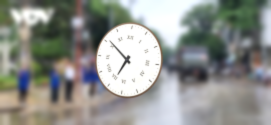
6:51
